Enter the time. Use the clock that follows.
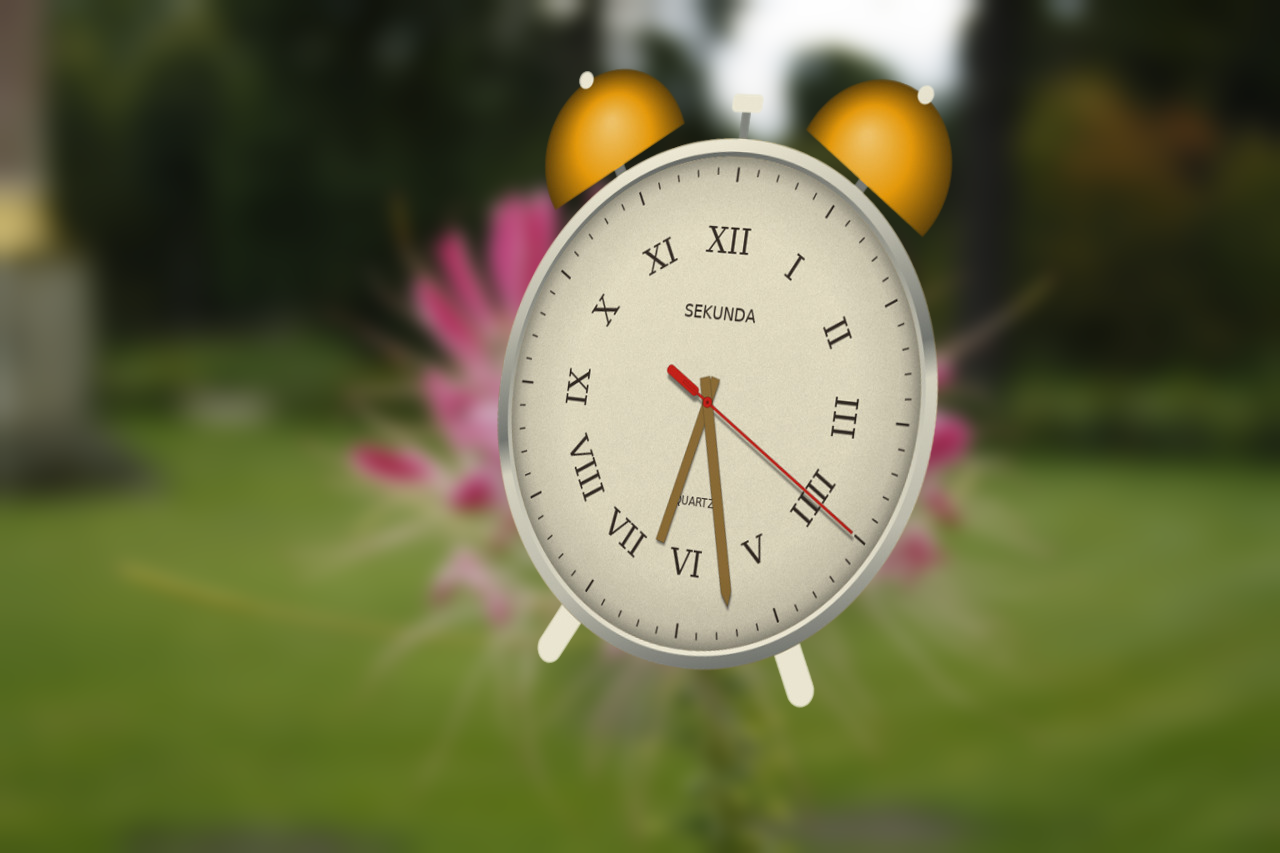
6:27:20
